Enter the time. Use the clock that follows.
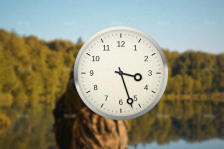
3:27
